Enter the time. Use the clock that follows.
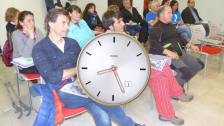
8:26
